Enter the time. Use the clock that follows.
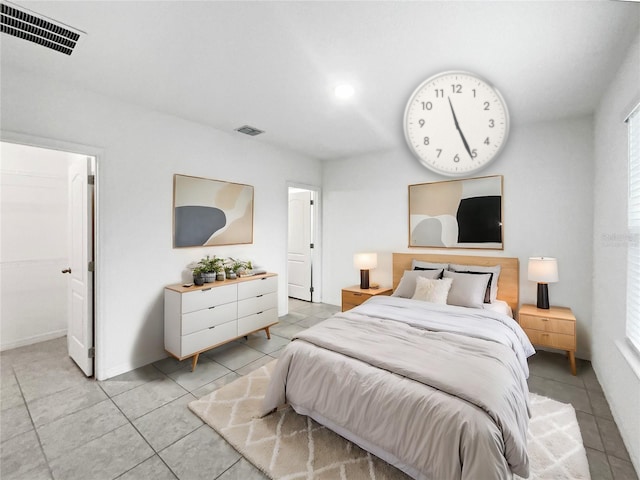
11:26
